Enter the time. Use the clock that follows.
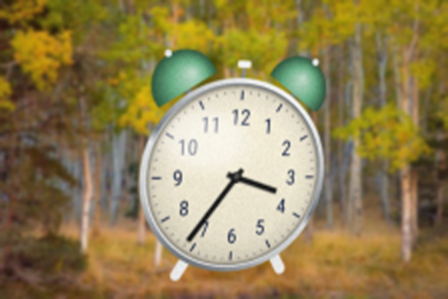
3:36
